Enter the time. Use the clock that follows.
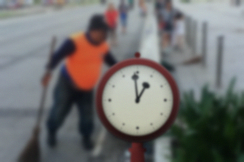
12:59
